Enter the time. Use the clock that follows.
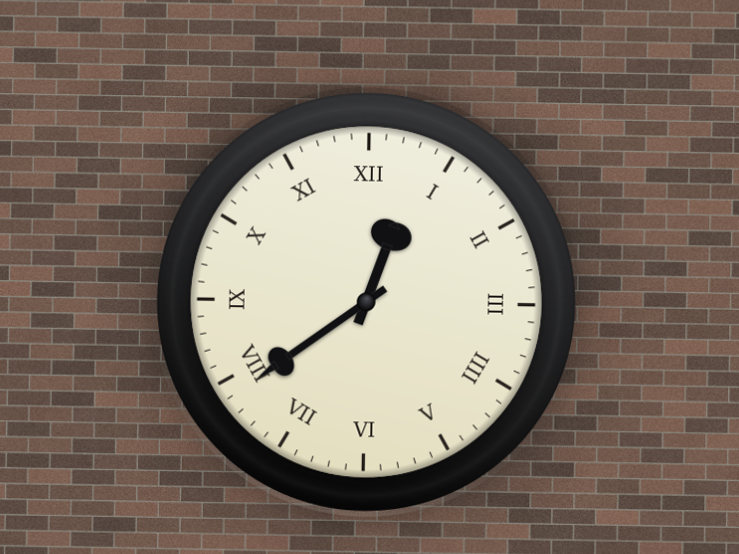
12:39
